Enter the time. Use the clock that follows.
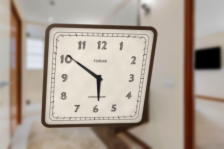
5:51
